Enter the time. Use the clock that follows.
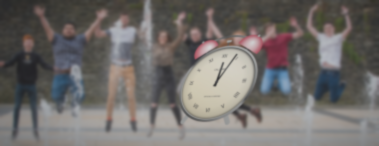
12:04
